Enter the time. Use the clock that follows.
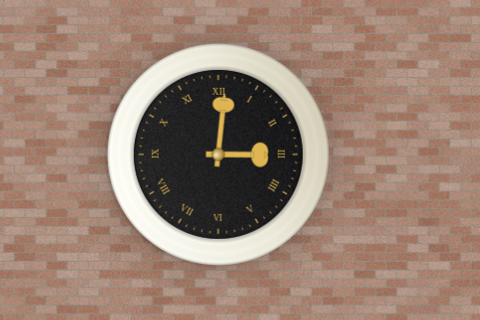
3:01
